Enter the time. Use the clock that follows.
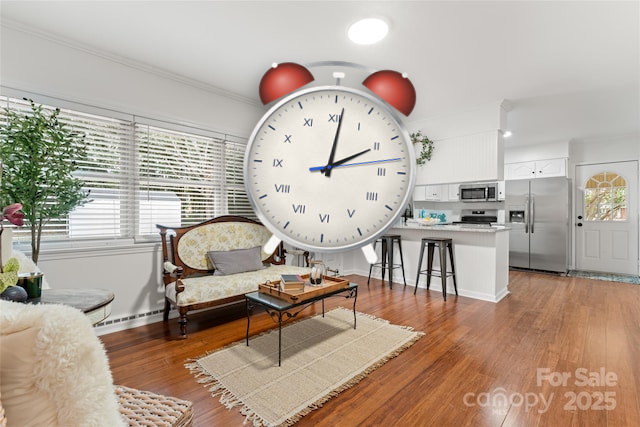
2:01:13
